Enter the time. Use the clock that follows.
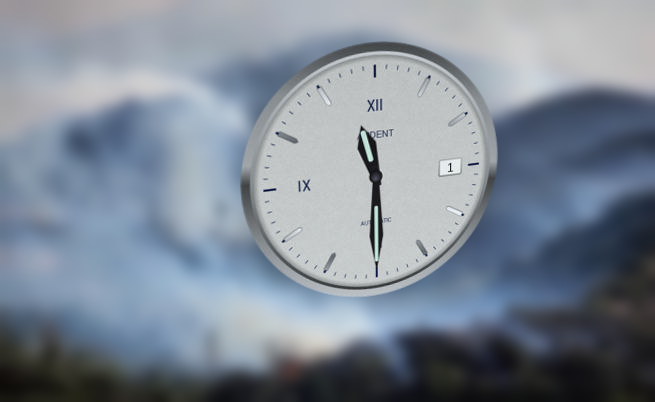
11:30
